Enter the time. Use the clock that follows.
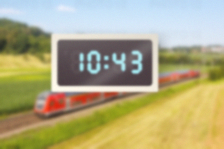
10:43
